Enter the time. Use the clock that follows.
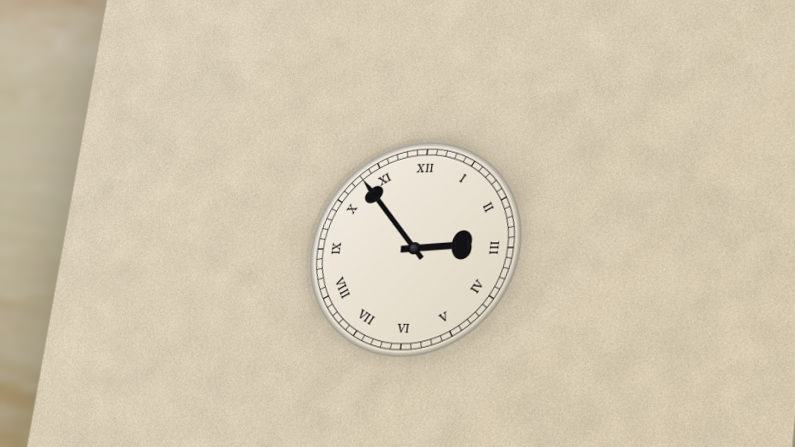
2:53
